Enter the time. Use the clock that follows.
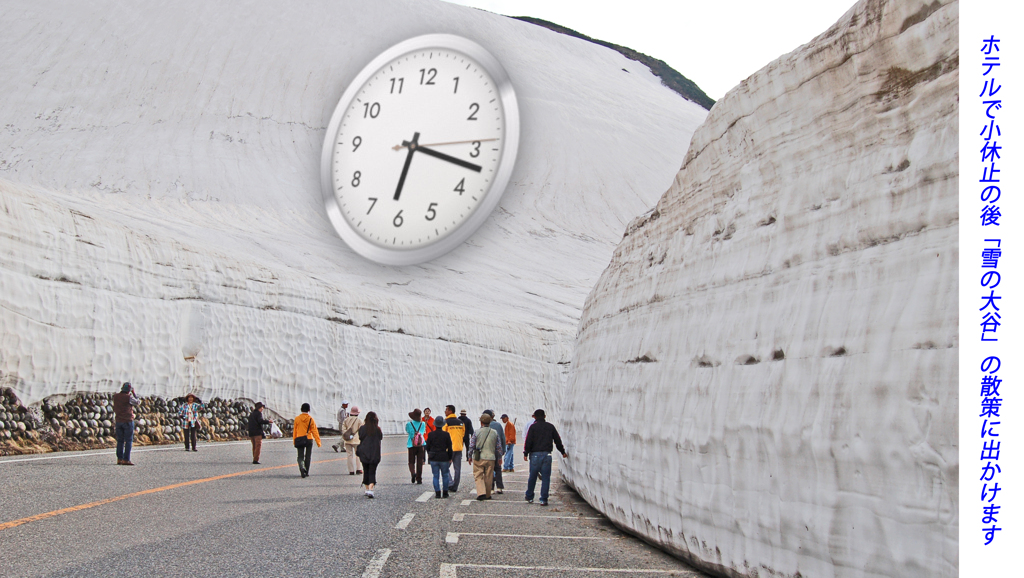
6:17:14
